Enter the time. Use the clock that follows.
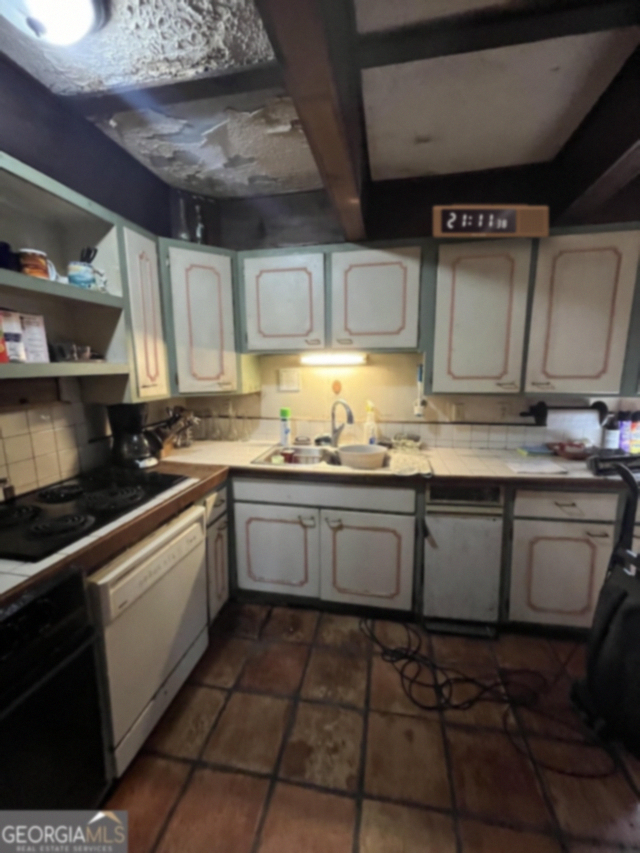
21:11
